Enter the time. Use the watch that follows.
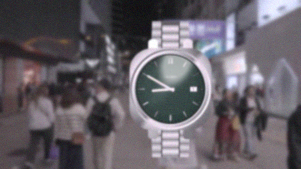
8:50
